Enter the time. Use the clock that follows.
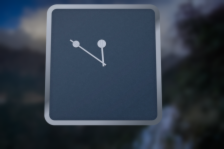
11:51
